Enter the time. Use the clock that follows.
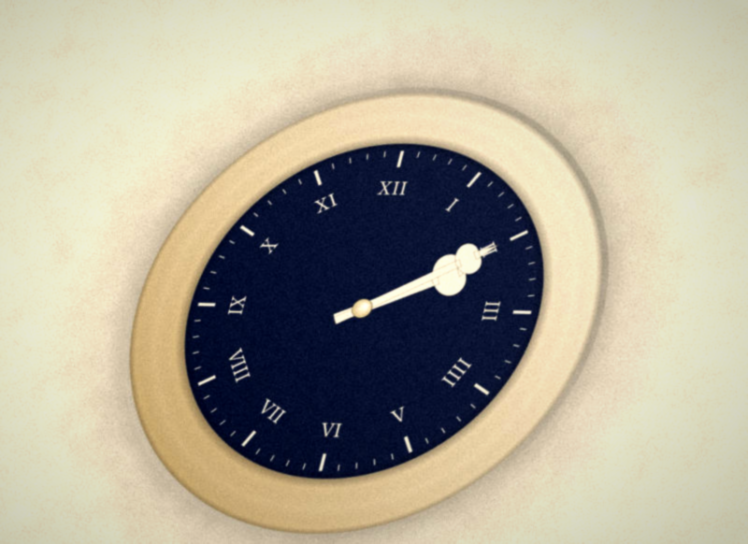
2:10
